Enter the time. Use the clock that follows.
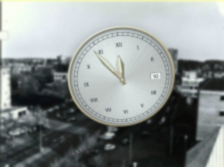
11:54
